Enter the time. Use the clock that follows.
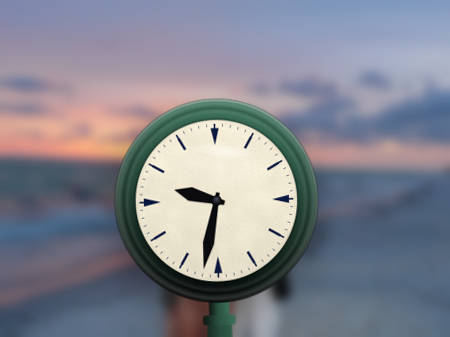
9:32
